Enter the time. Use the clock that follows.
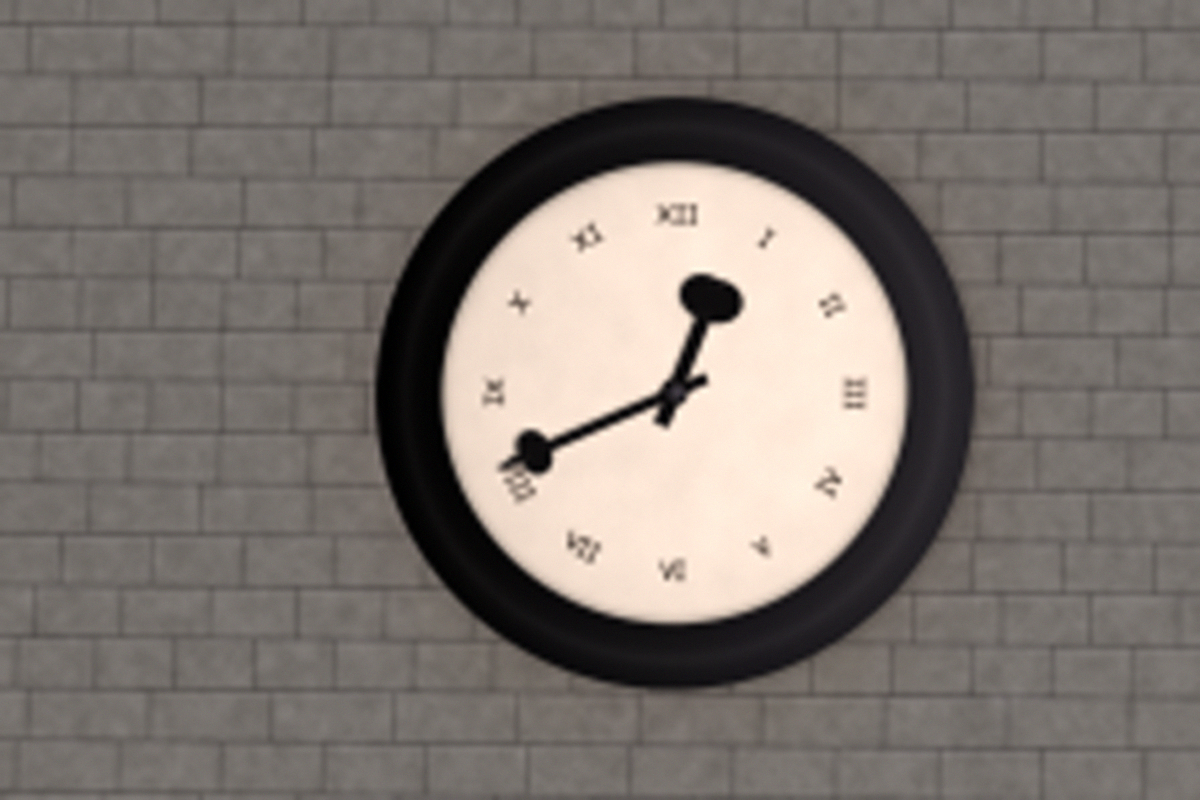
12:41
